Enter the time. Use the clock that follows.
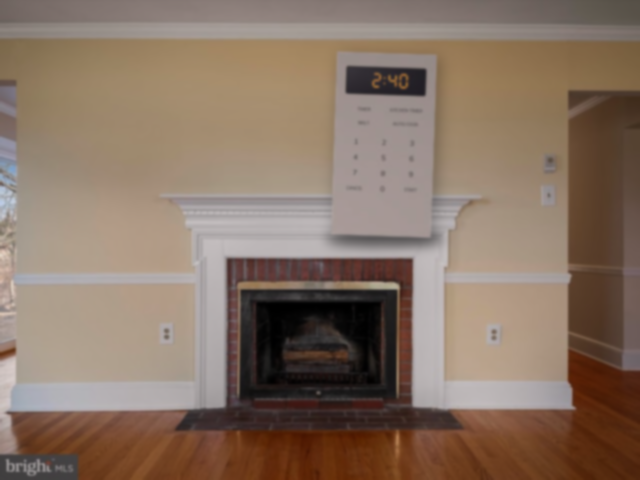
2:40
